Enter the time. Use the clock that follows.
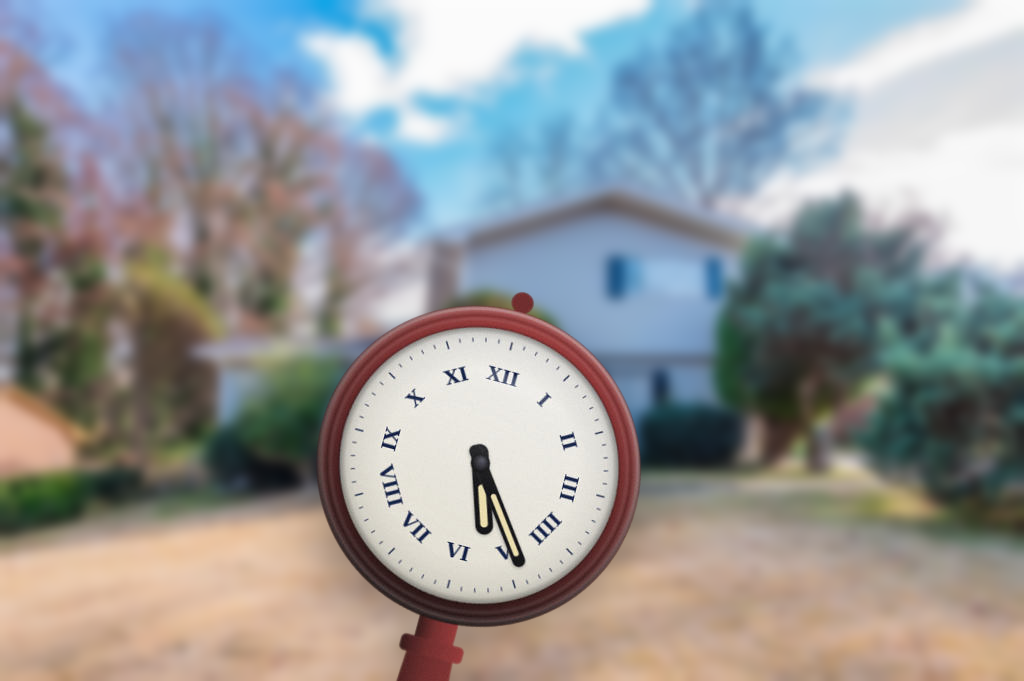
5:24
